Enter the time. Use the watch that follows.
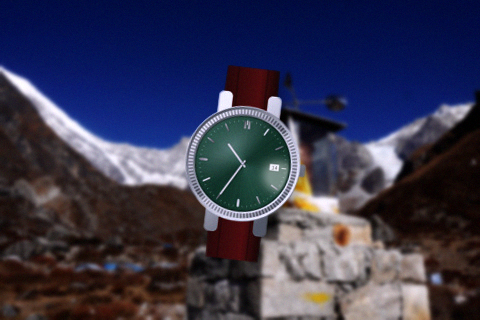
10:35
